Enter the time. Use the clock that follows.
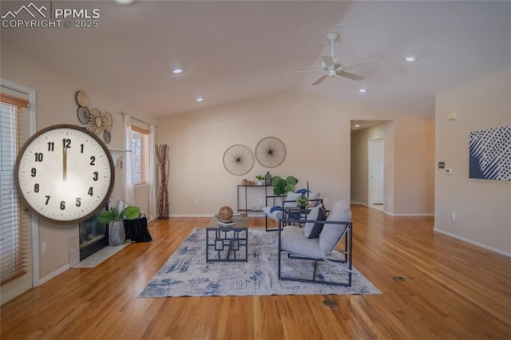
11:59
